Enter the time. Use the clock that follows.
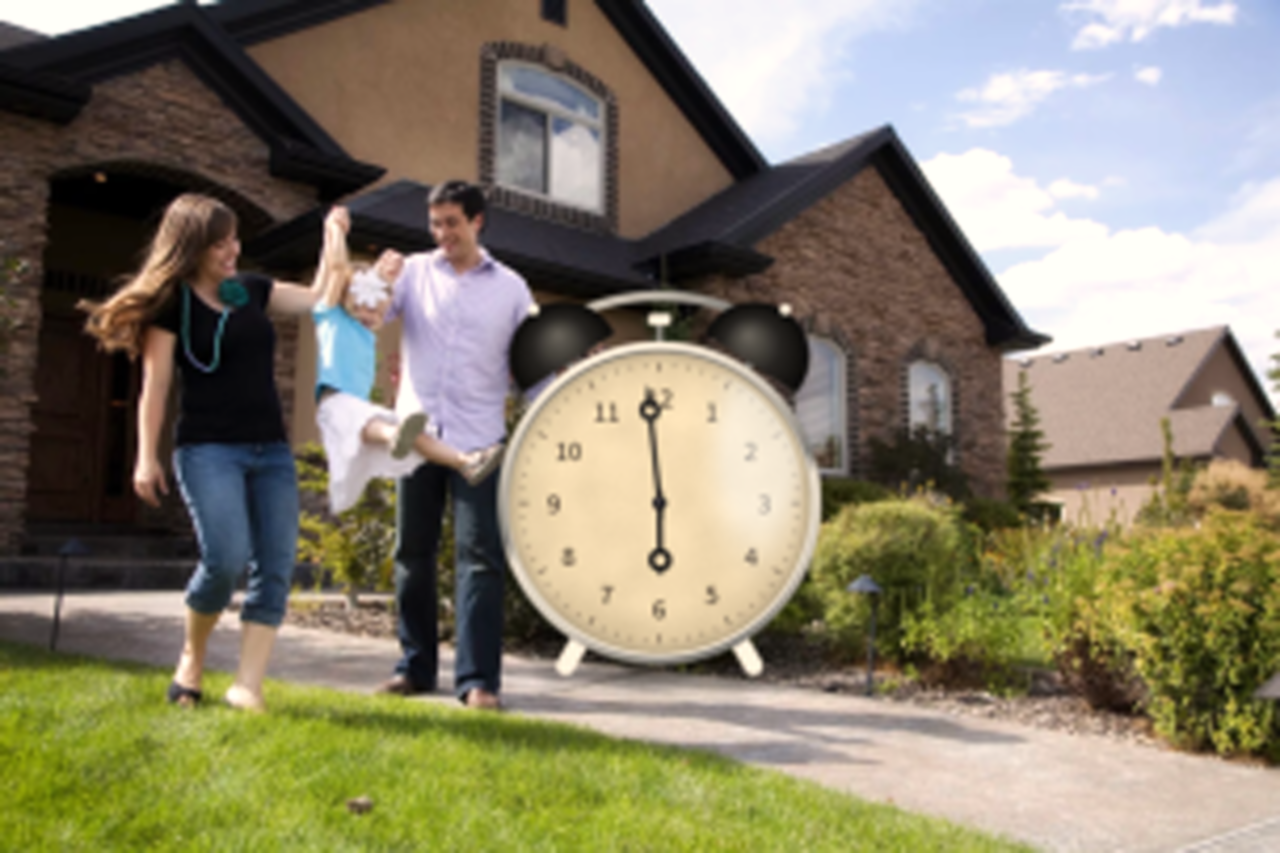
5:59
